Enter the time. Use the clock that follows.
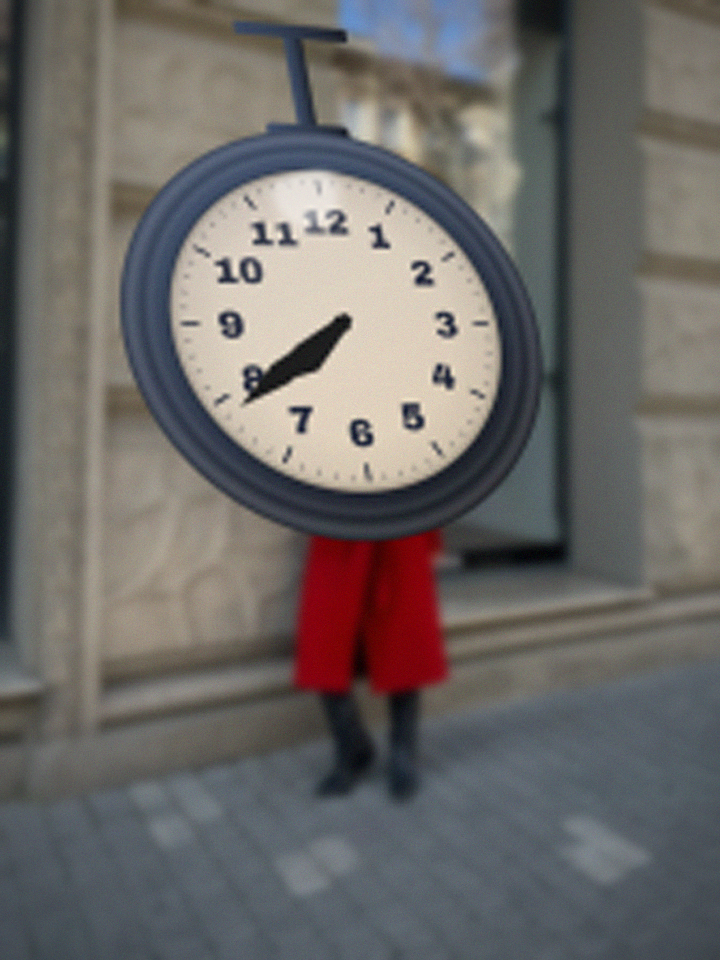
7:39
